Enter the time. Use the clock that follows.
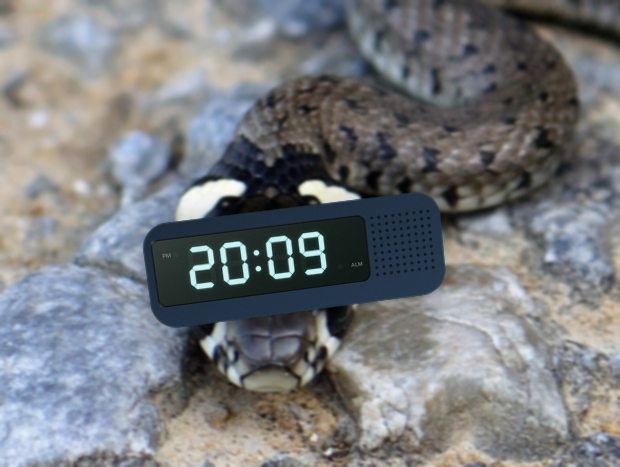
20:09
